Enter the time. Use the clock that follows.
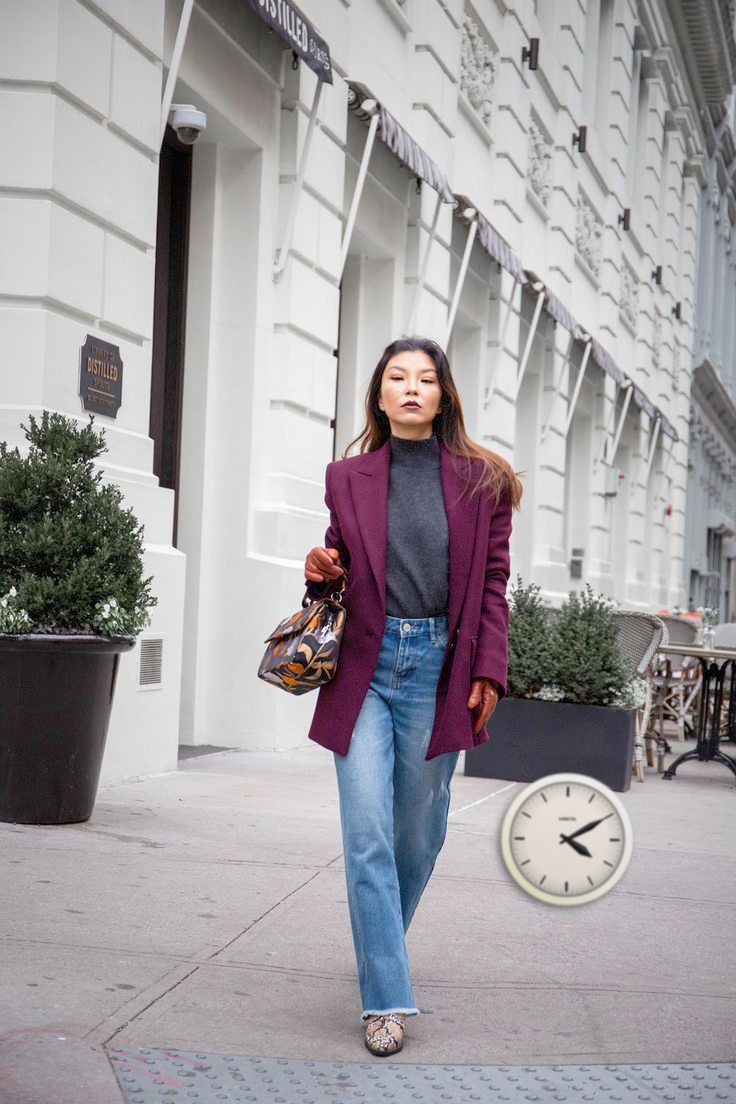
4:10
